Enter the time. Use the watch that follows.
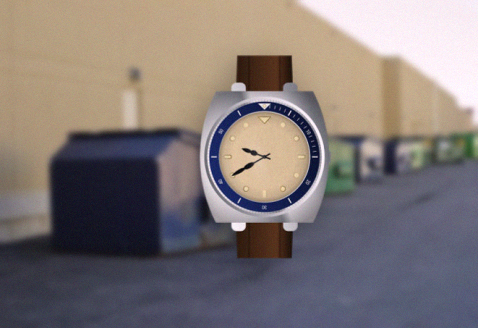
9:40
